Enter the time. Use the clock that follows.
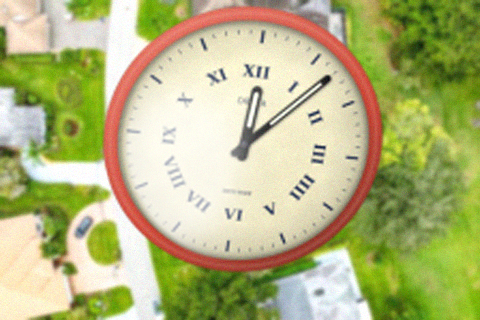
12:07
